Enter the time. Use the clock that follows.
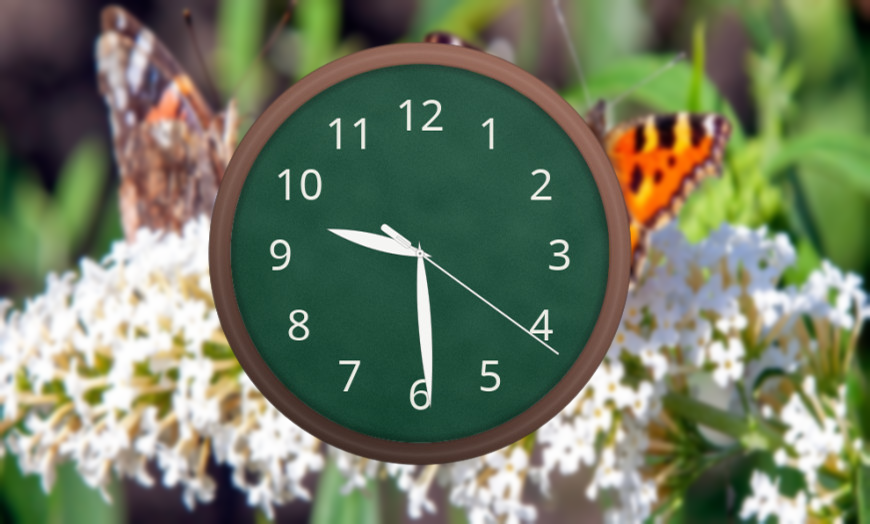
9:29:21
